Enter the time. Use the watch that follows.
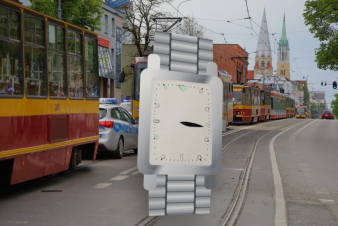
3:16
